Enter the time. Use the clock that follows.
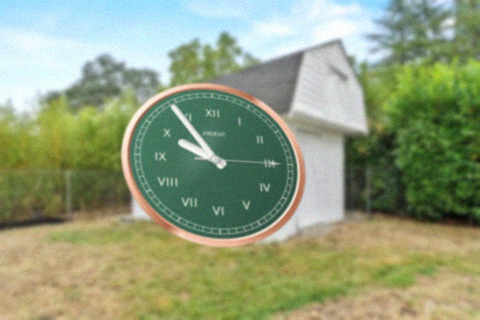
9:54:15
